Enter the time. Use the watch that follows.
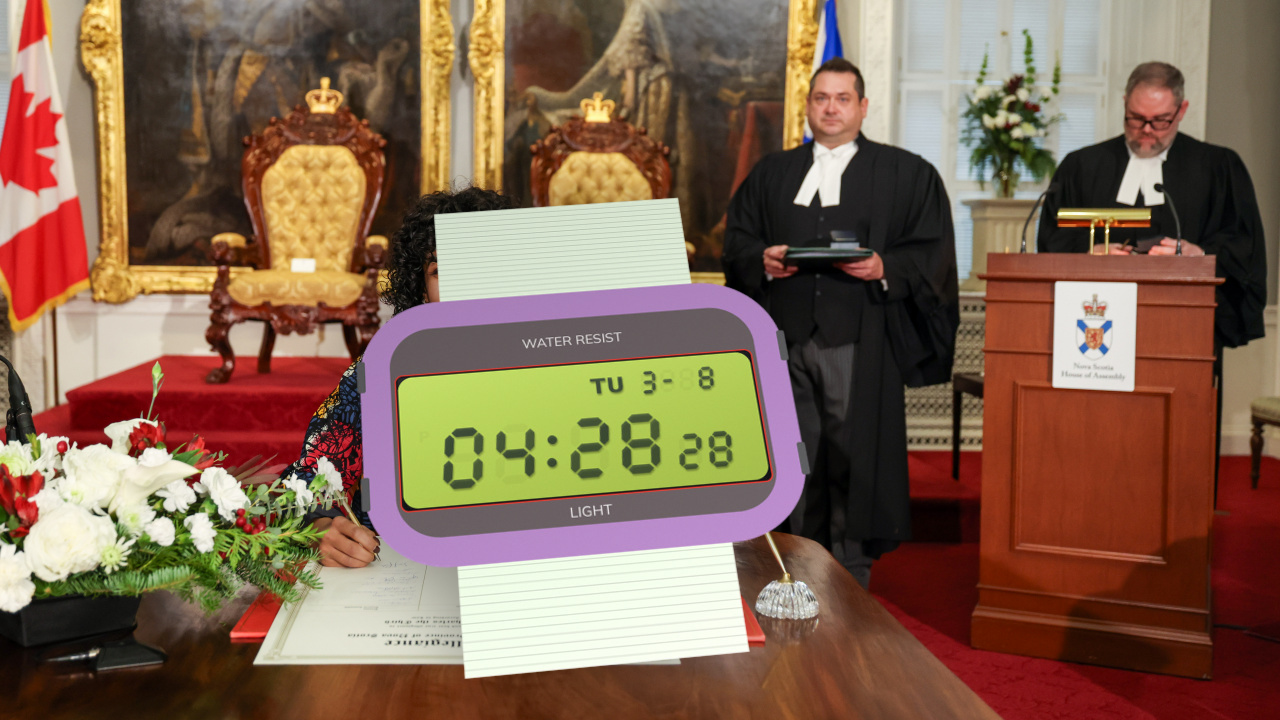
4:28:28
